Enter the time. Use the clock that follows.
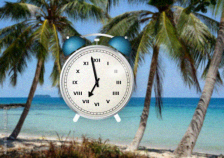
6:58
